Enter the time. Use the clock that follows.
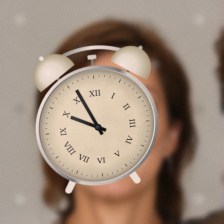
9:56
